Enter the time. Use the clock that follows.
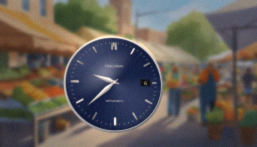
9:38
